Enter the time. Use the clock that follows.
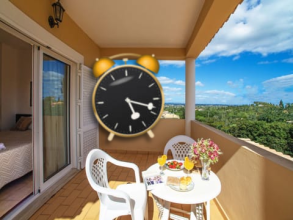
5:18
